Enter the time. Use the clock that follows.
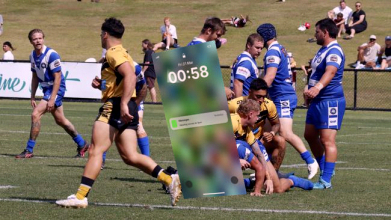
0:58
